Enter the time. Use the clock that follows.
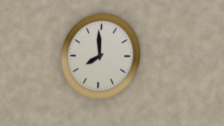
7:59
